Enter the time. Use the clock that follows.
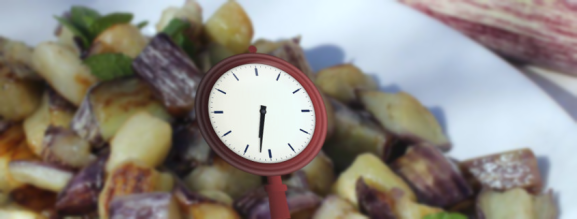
6:32
